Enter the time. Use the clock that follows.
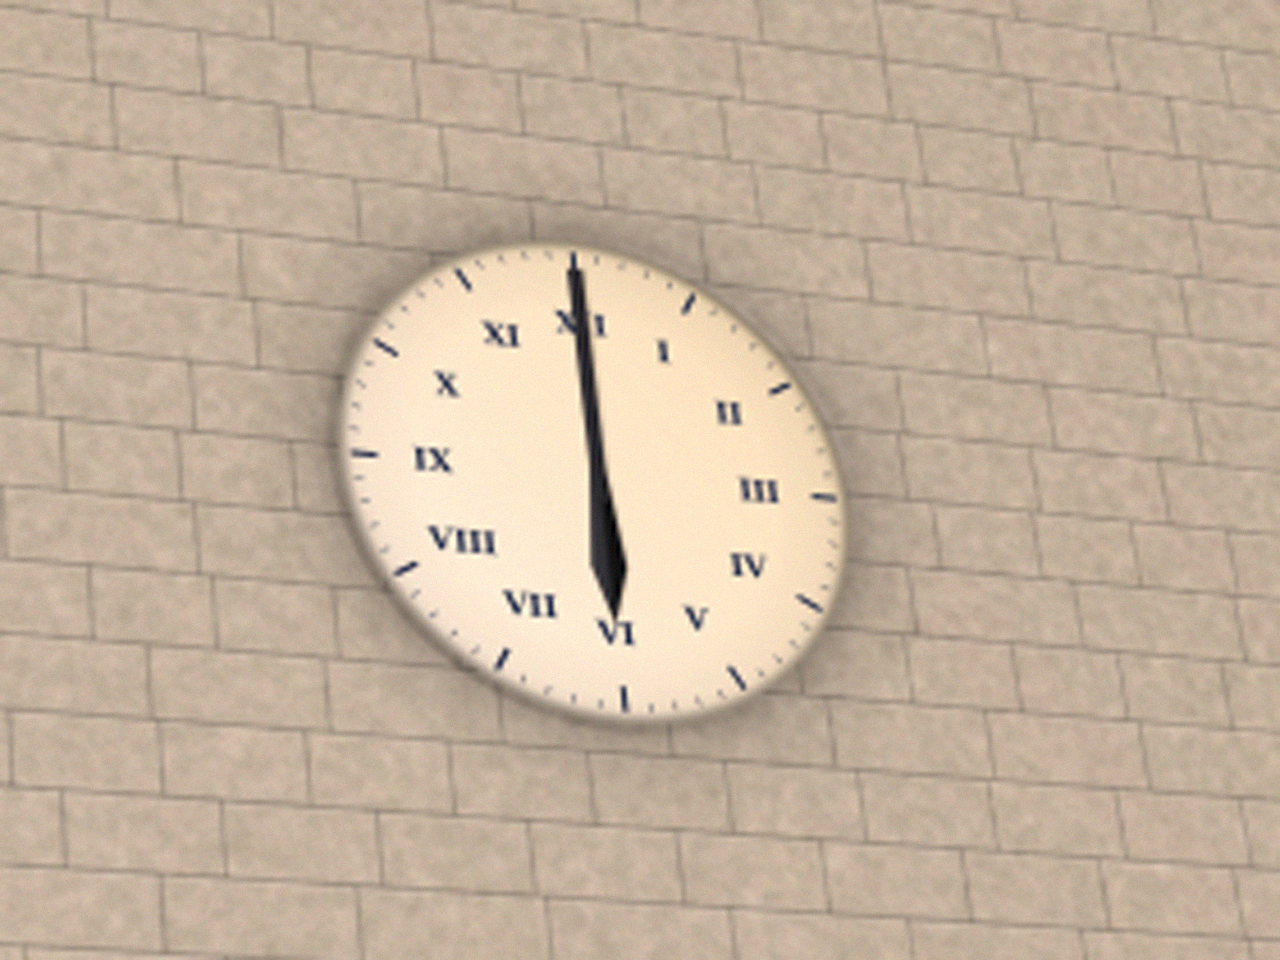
6:00
